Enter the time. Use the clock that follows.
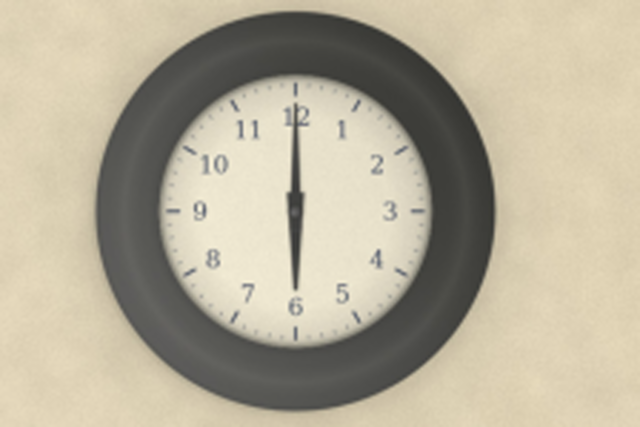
6:00
